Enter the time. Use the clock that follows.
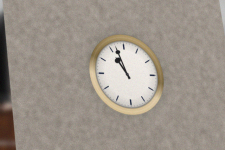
10:57
